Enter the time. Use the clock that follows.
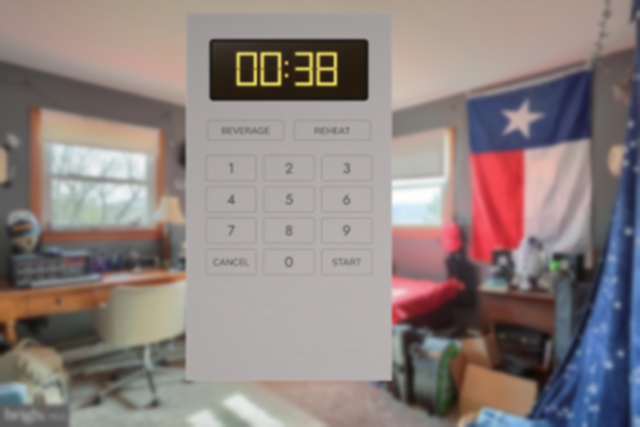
0:38
